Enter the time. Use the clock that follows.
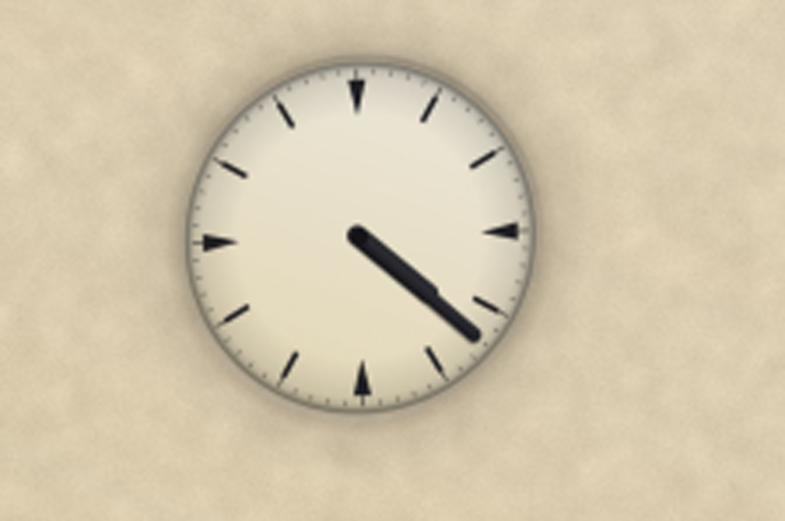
4:22
